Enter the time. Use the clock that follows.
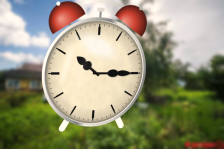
10:15
